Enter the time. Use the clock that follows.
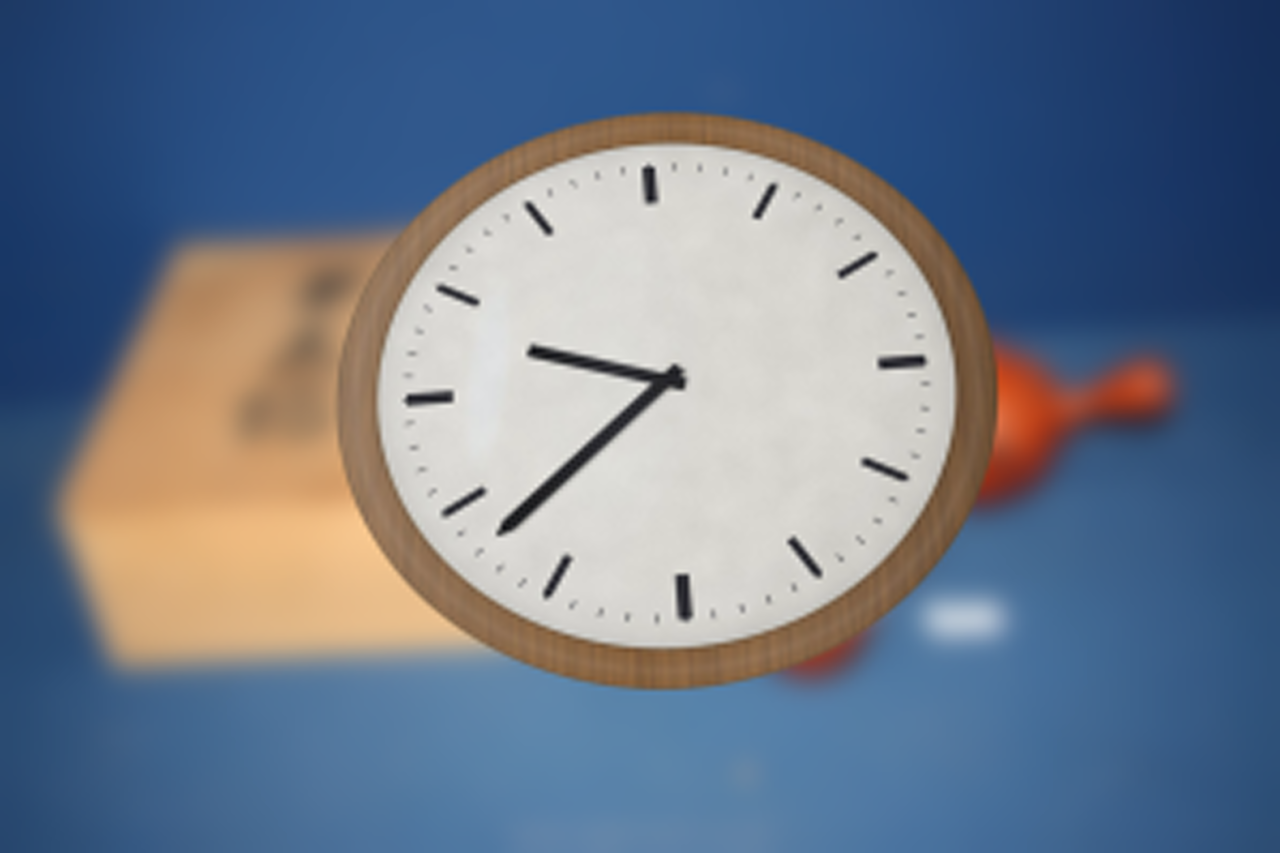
9:38
